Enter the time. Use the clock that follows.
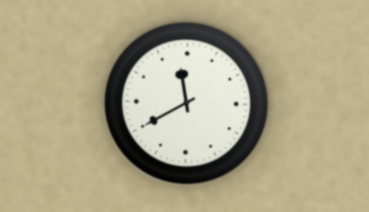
11:40
